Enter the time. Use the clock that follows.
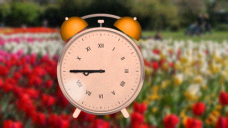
8:45
